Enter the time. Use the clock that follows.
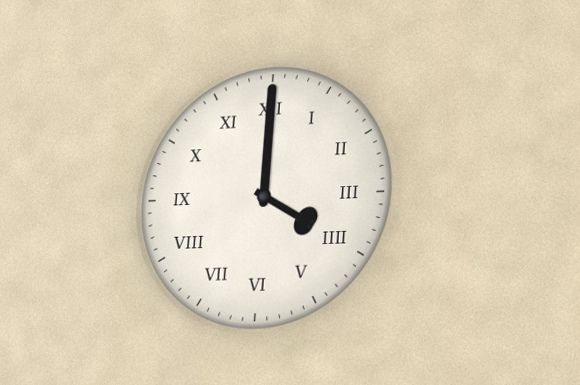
4:00
